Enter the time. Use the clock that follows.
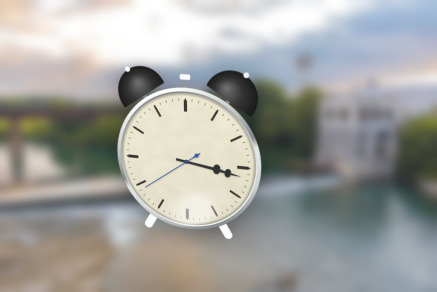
3:16:39
